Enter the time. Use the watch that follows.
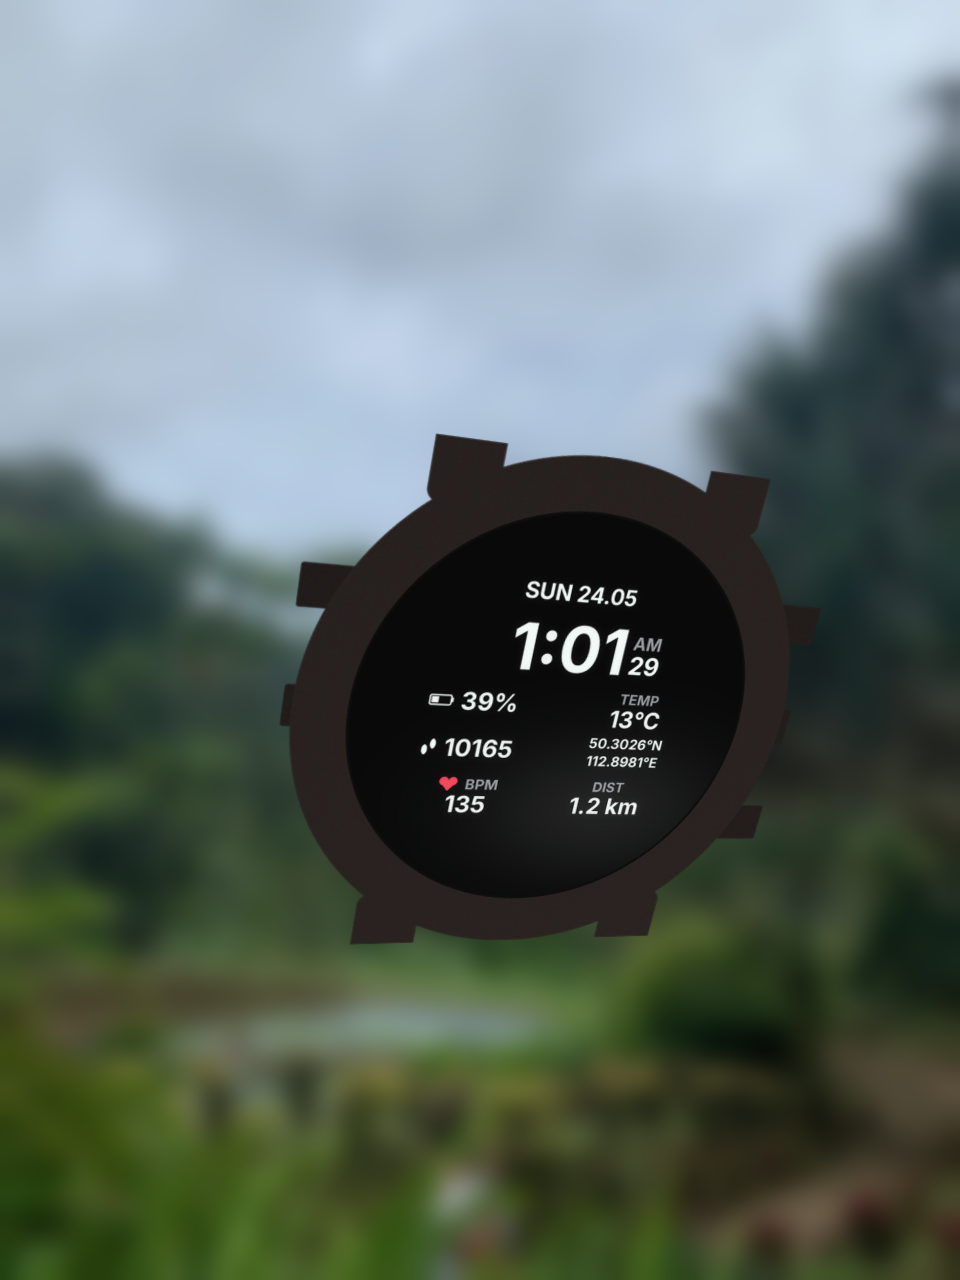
1:01:29
